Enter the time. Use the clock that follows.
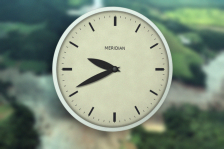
9:41
